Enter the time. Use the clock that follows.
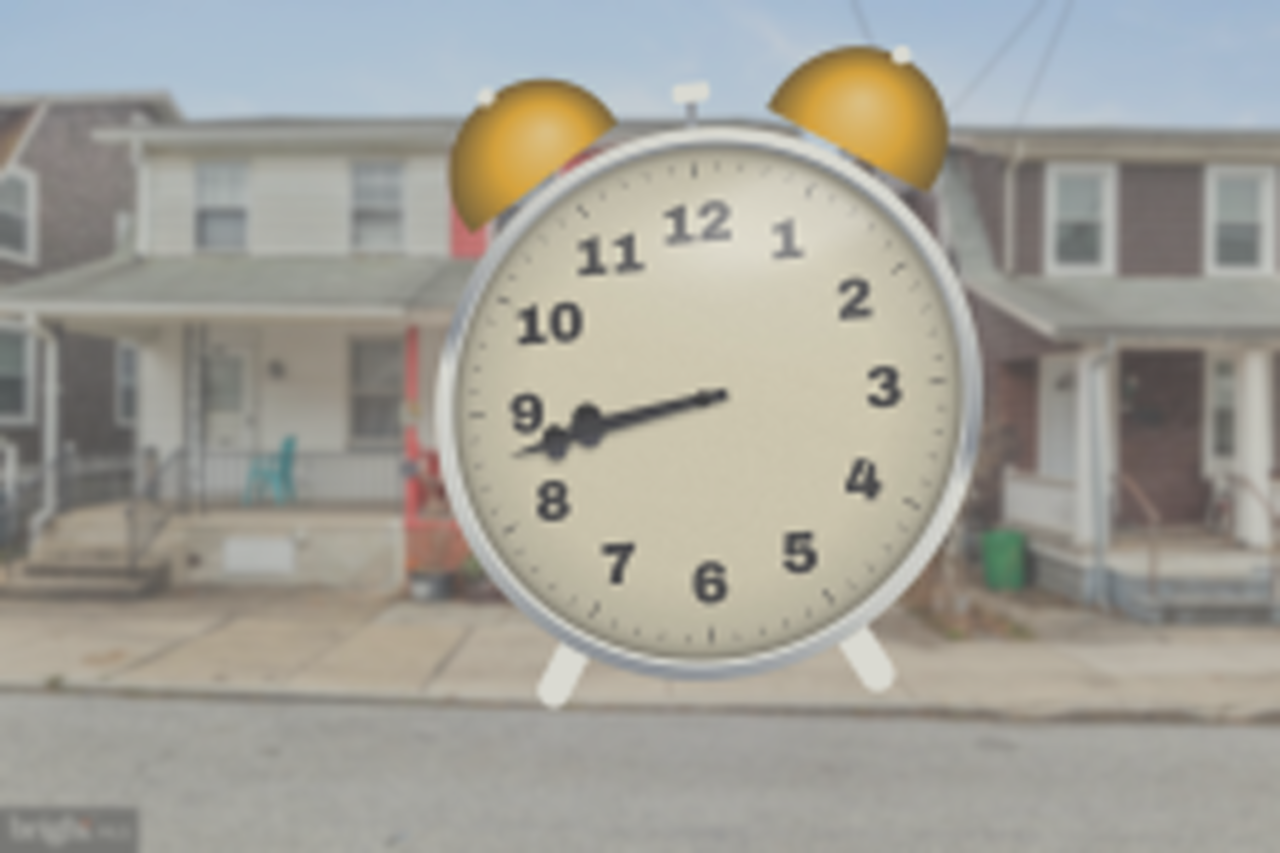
8:43
